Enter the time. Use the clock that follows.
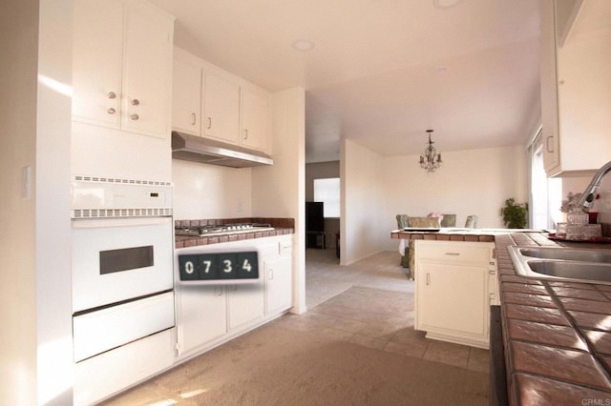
7:34
